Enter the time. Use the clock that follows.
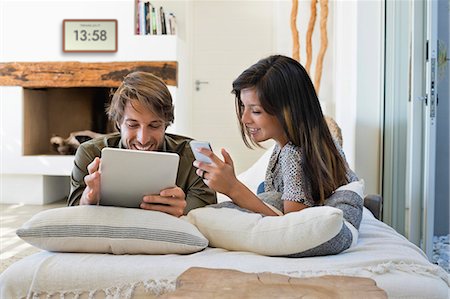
13:58
